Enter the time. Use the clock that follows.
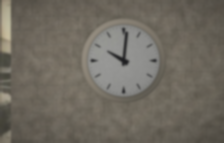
10:01
